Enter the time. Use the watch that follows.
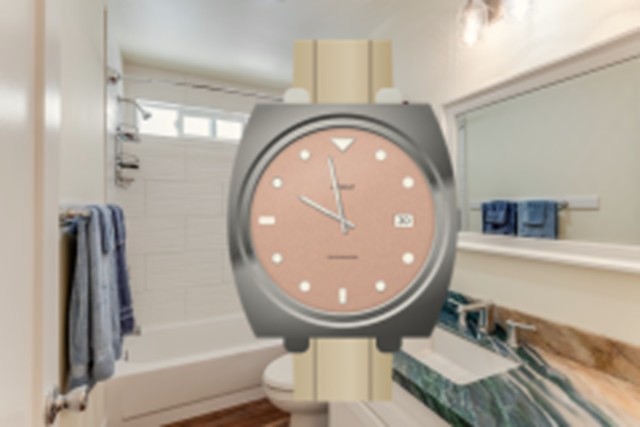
9:58
